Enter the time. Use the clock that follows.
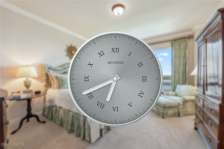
6:41
